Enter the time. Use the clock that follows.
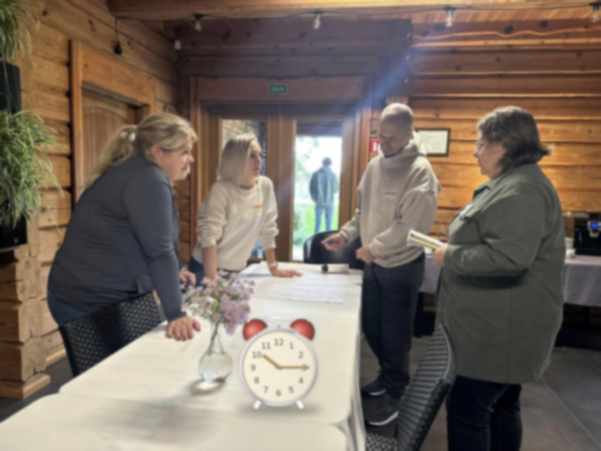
10:15
